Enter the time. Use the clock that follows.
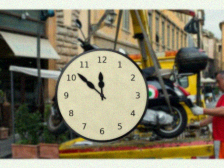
11:52
